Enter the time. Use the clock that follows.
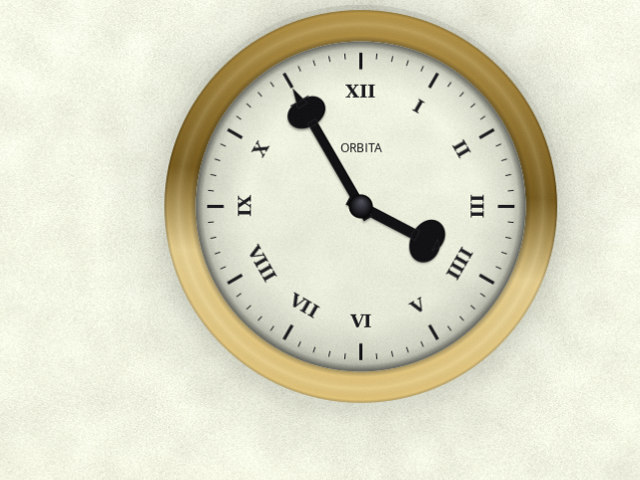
3:55
